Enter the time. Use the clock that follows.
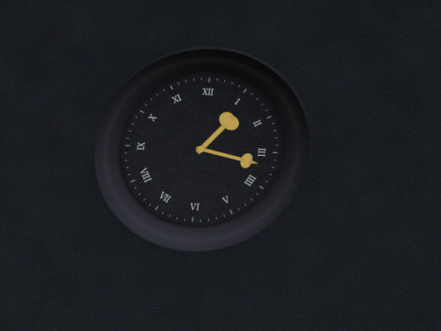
1:17
